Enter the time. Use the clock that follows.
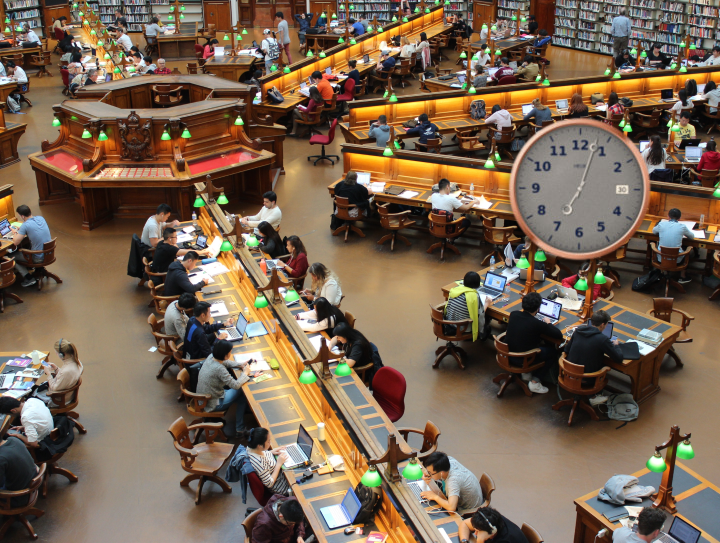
7:03
